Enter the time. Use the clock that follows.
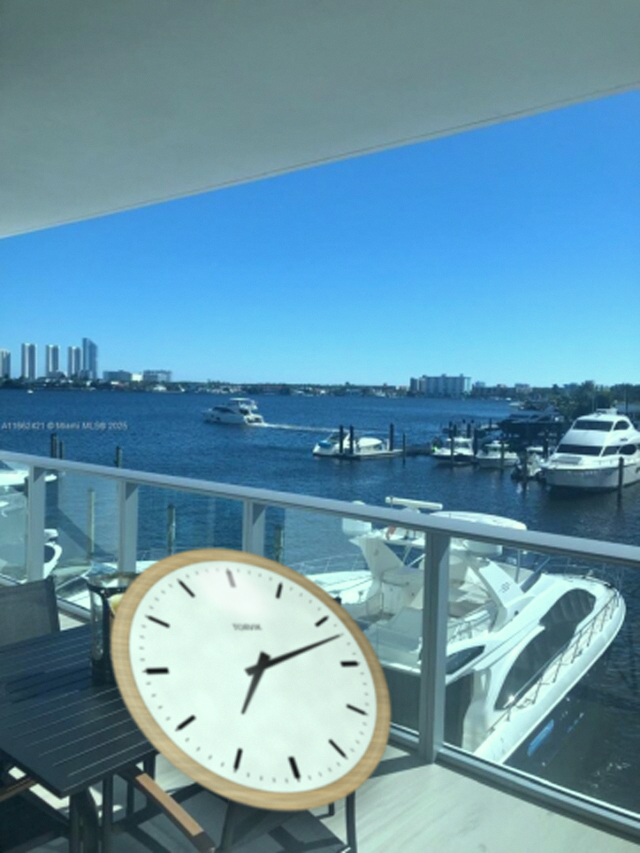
7:12
